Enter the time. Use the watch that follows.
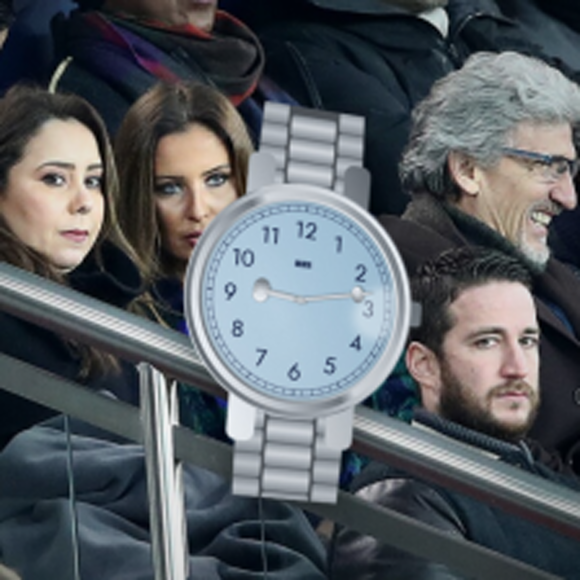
9:13
